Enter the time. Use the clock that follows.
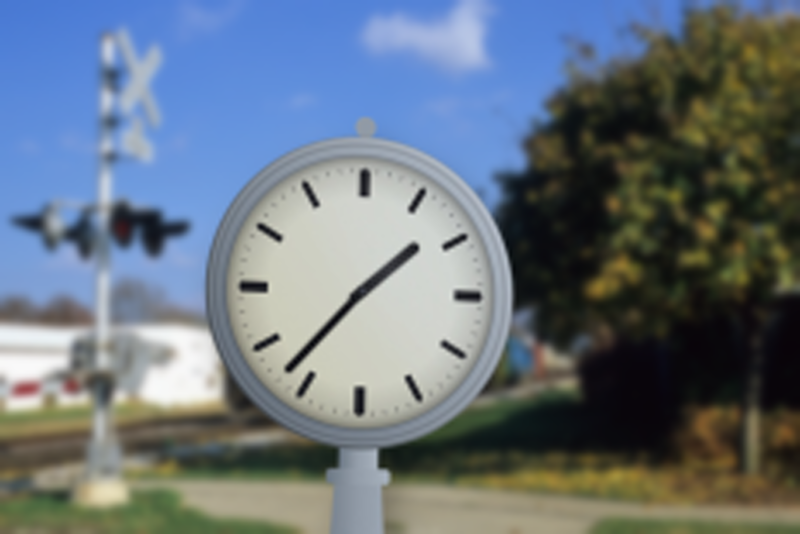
1:37
